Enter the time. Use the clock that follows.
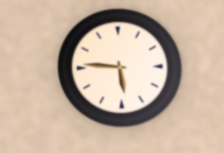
5:46
